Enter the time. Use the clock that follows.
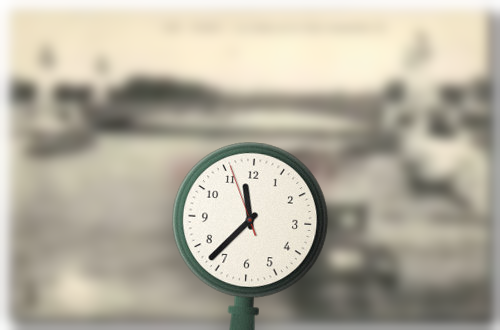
11:36:56
